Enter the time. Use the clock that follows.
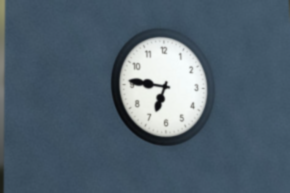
6:46
